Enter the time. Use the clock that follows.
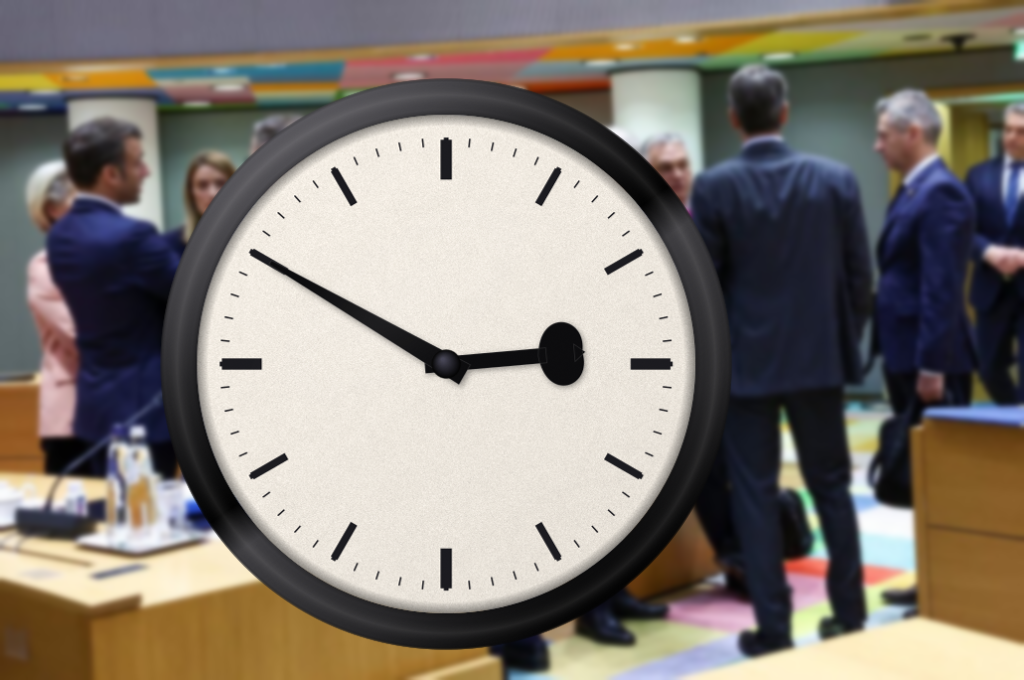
2:50
